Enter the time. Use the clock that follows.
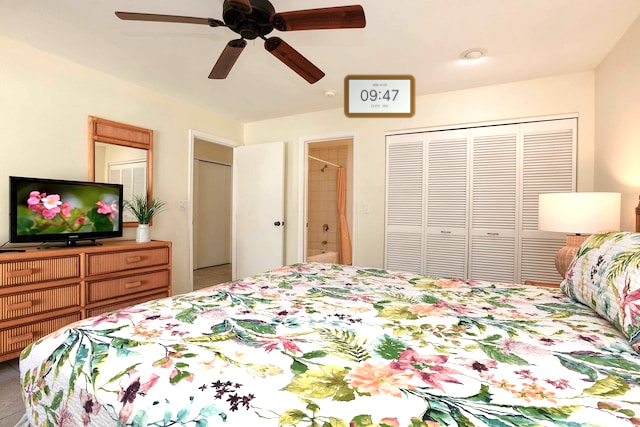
9:47
